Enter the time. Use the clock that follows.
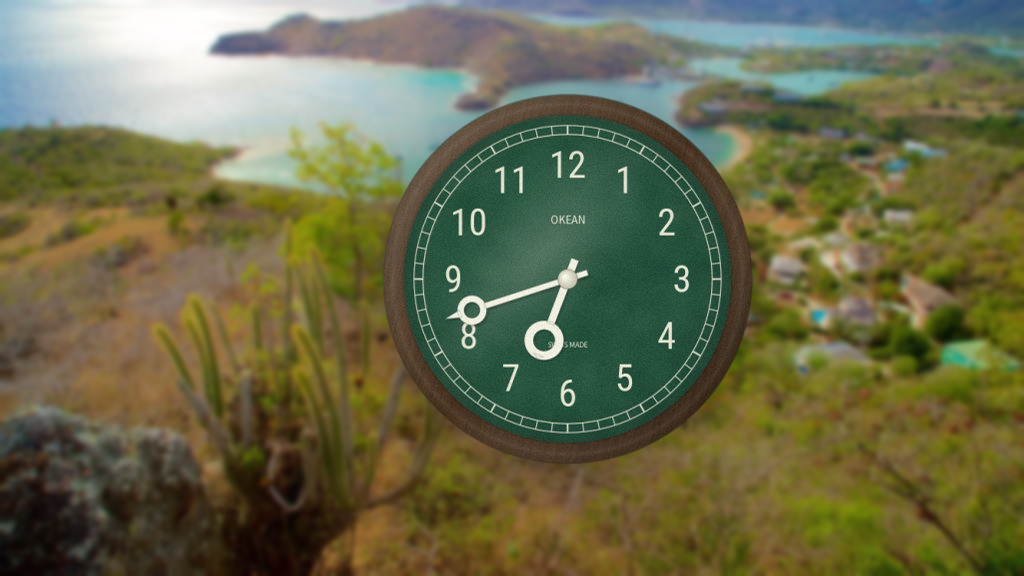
6:42
